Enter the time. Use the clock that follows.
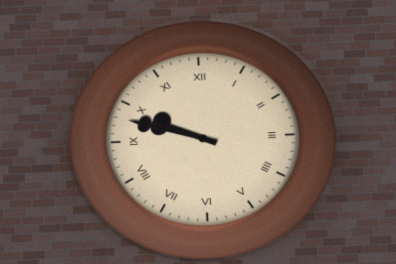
9:48
